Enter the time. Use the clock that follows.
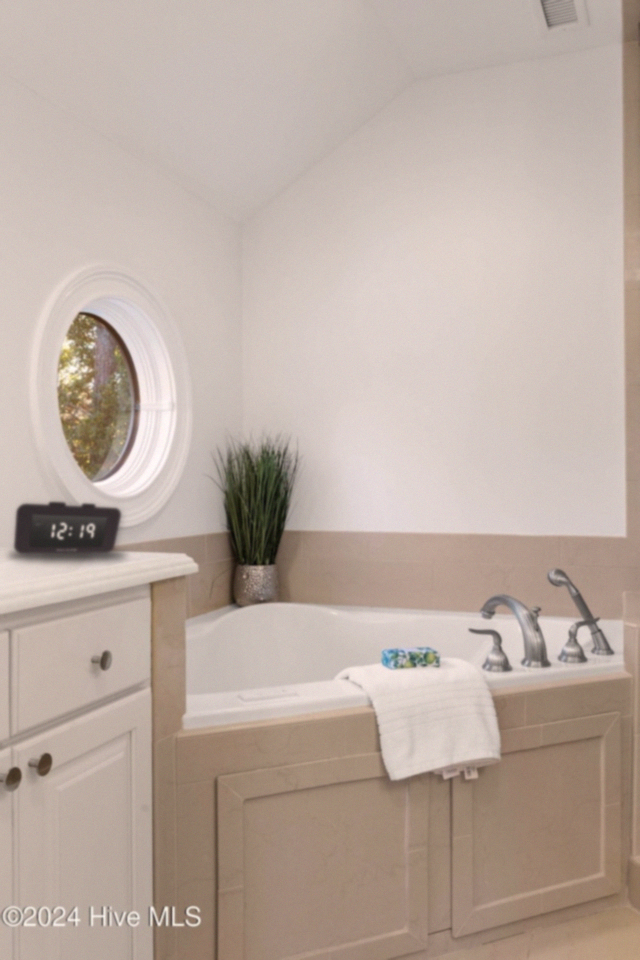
12:19
